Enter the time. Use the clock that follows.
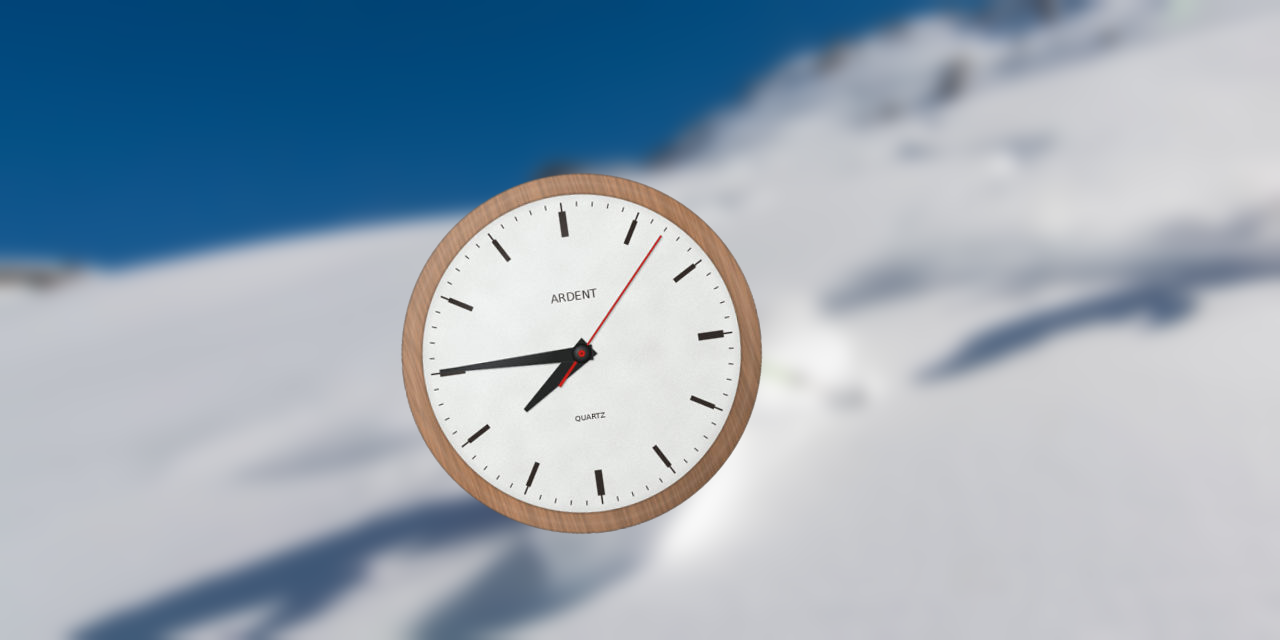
7:45:07
